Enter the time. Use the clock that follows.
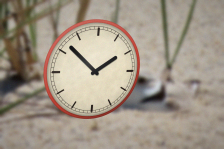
1:52
